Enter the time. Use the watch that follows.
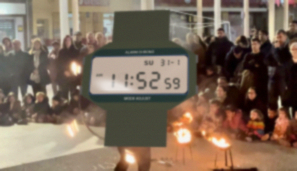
11:52:59
